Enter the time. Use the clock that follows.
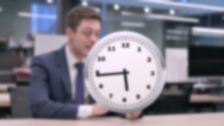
5:44
